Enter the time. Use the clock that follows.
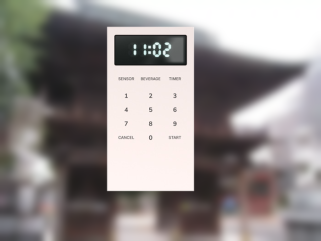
11:02
